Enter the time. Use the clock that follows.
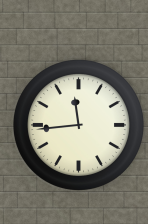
11:44
